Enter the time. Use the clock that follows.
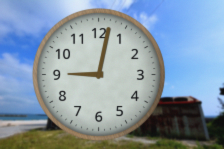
9:02
